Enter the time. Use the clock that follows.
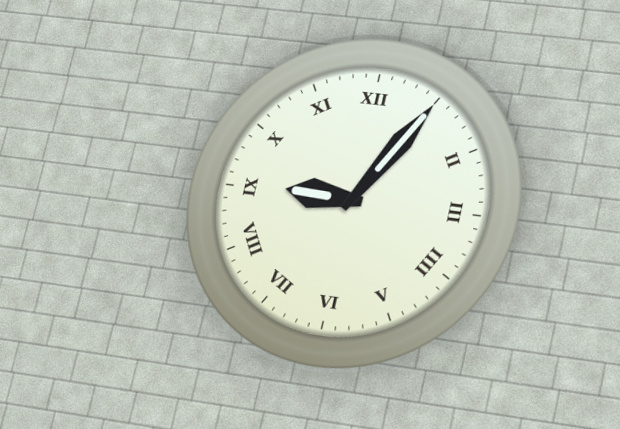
9:05
